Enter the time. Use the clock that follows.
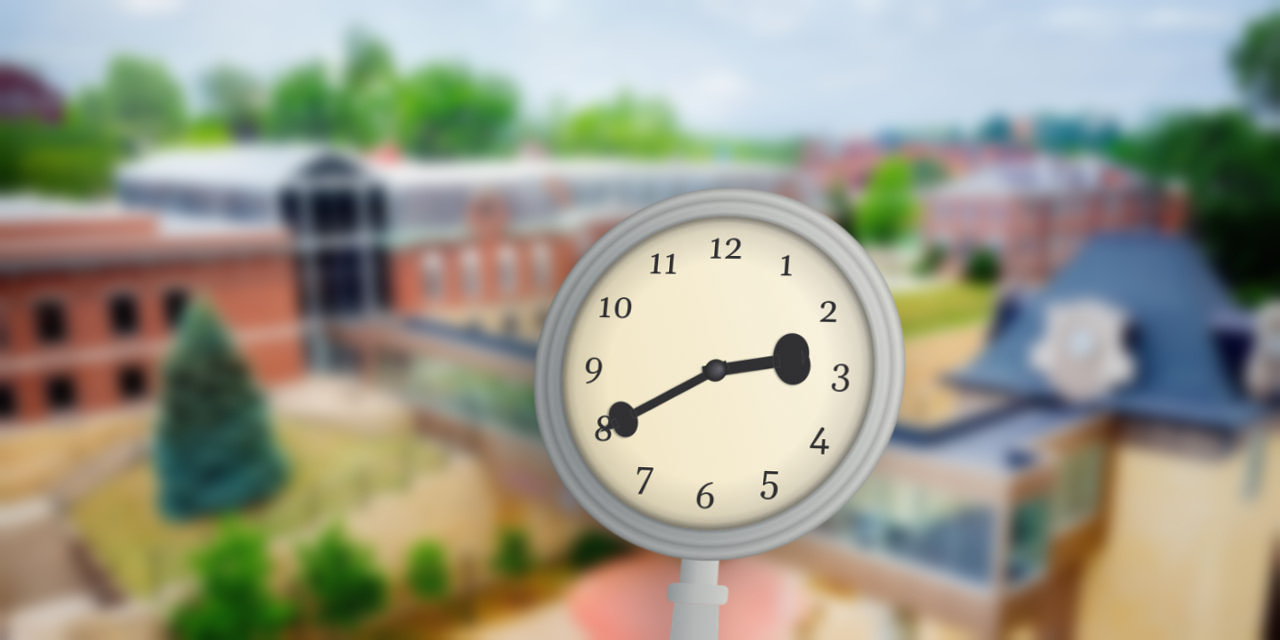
2:40
